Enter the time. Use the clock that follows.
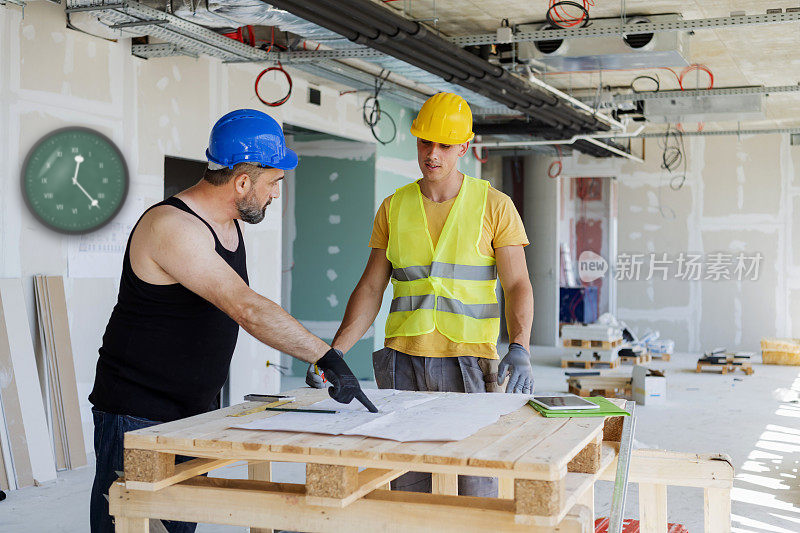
12:23
